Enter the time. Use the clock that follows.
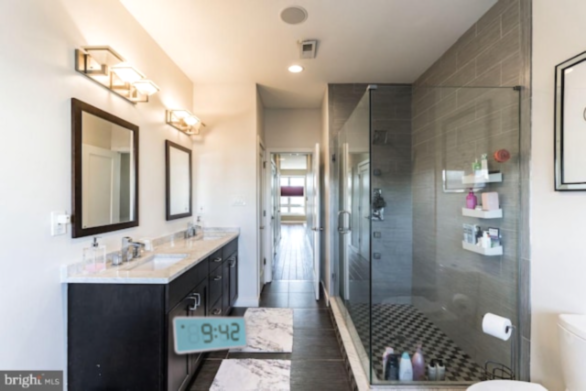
9:42
